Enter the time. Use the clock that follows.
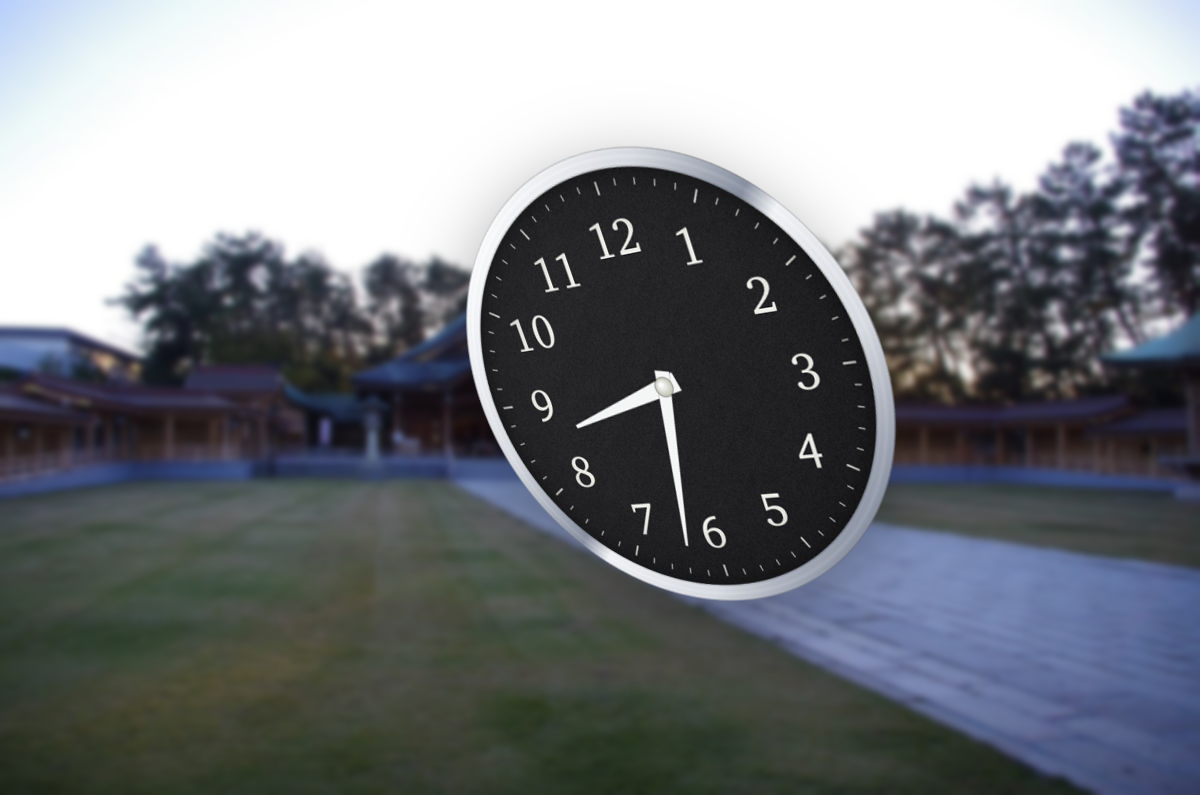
8:32
